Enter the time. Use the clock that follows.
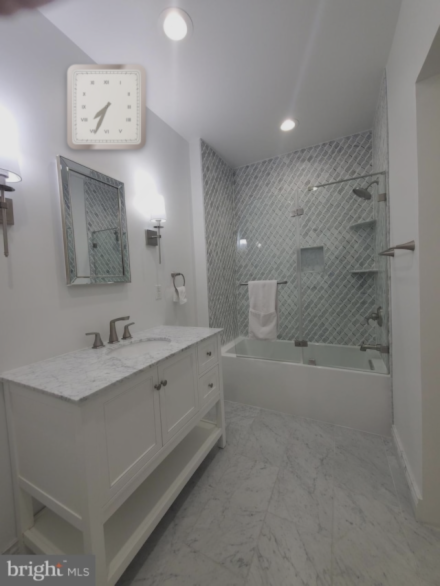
7:34
